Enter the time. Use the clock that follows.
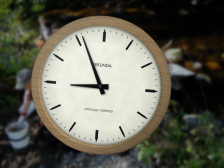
8:56
